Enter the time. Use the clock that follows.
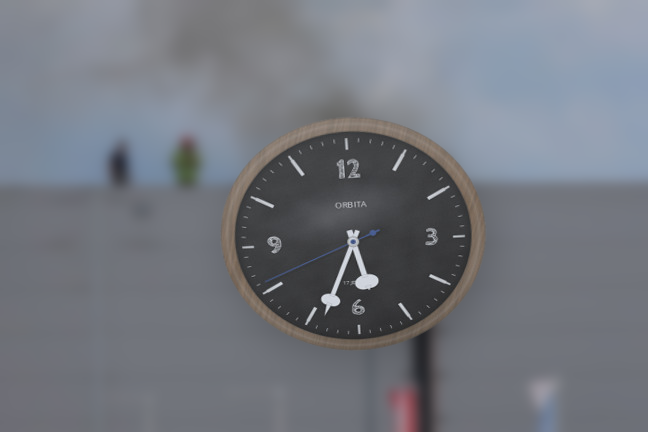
5:33:41
